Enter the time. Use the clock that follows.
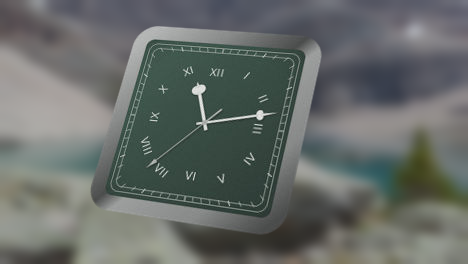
11:12:37
